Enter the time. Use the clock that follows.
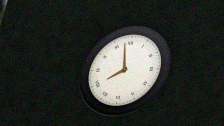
7:58
